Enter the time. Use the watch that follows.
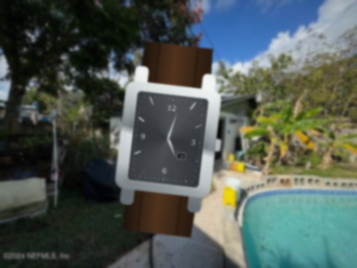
5:02
